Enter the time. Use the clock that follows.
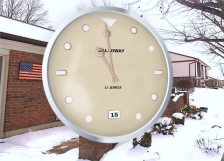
10:59
